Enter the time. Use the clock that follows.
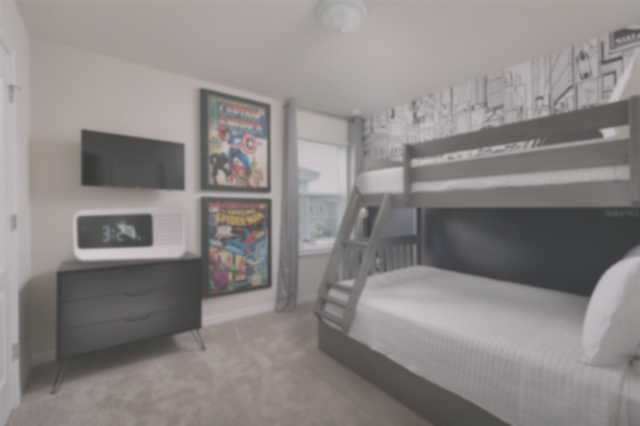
3:27
